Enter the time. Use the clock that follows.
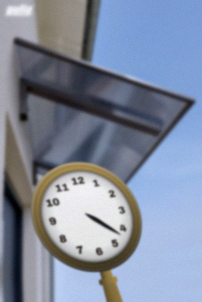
4:22
